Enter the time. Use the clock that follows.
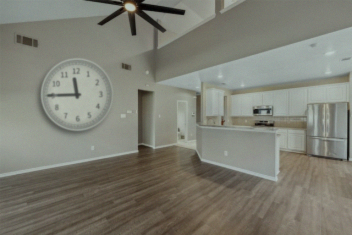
11:45
